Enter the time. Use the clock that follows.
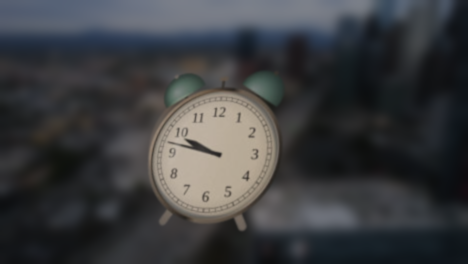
9:47
